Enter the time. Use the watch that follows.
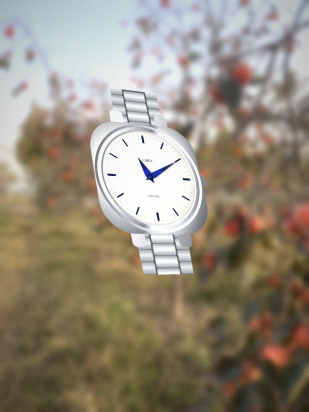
11:10
